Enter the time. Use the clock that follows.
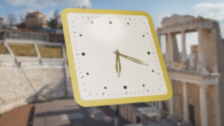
6:19
